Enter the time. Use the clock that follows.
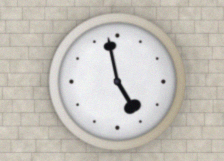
4:58
